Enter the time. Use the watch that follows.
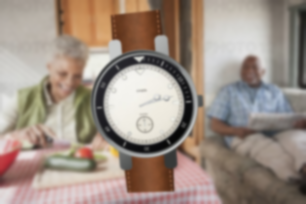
2:13
